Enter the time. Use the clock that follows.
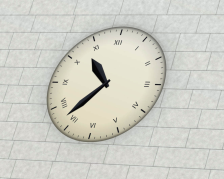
10:37
